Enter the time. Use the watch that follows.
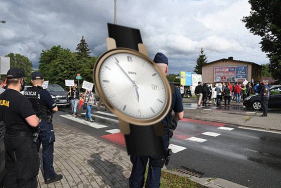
5:54
